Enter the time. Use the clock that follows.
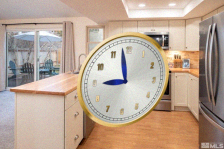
8:58
